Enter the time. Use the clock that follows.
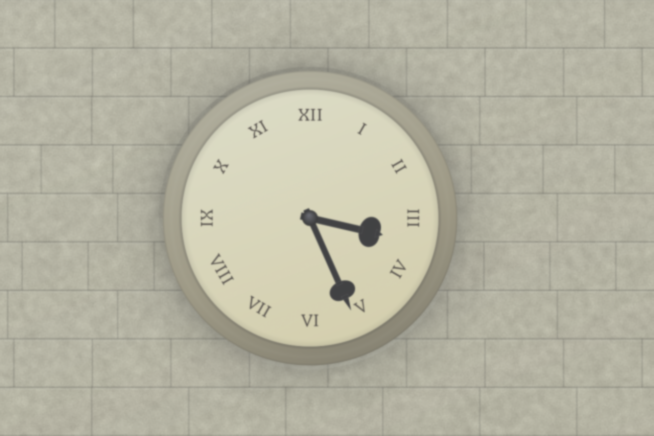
3:26
